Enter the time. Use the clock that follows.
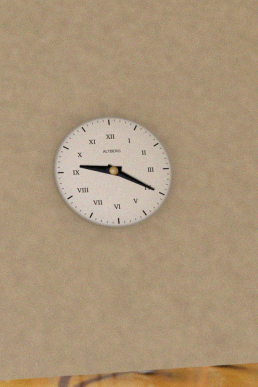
9:20
